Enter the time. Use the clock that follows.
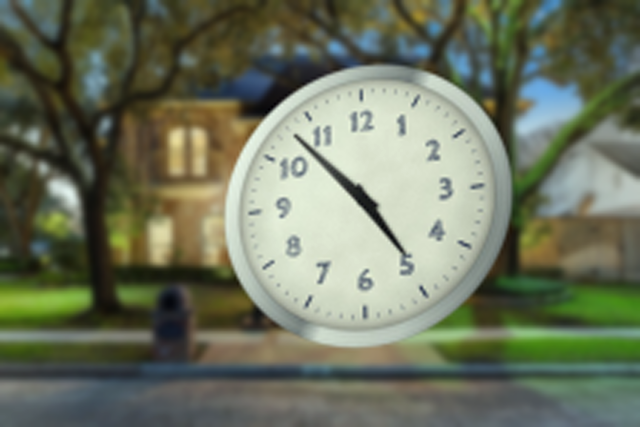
4:53
